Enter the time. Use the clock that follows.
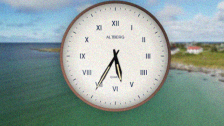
5:35
